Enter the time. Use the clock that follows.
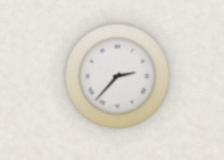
2:37
